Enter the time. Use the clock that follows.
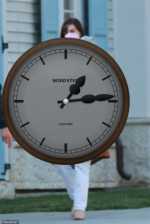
1:14
